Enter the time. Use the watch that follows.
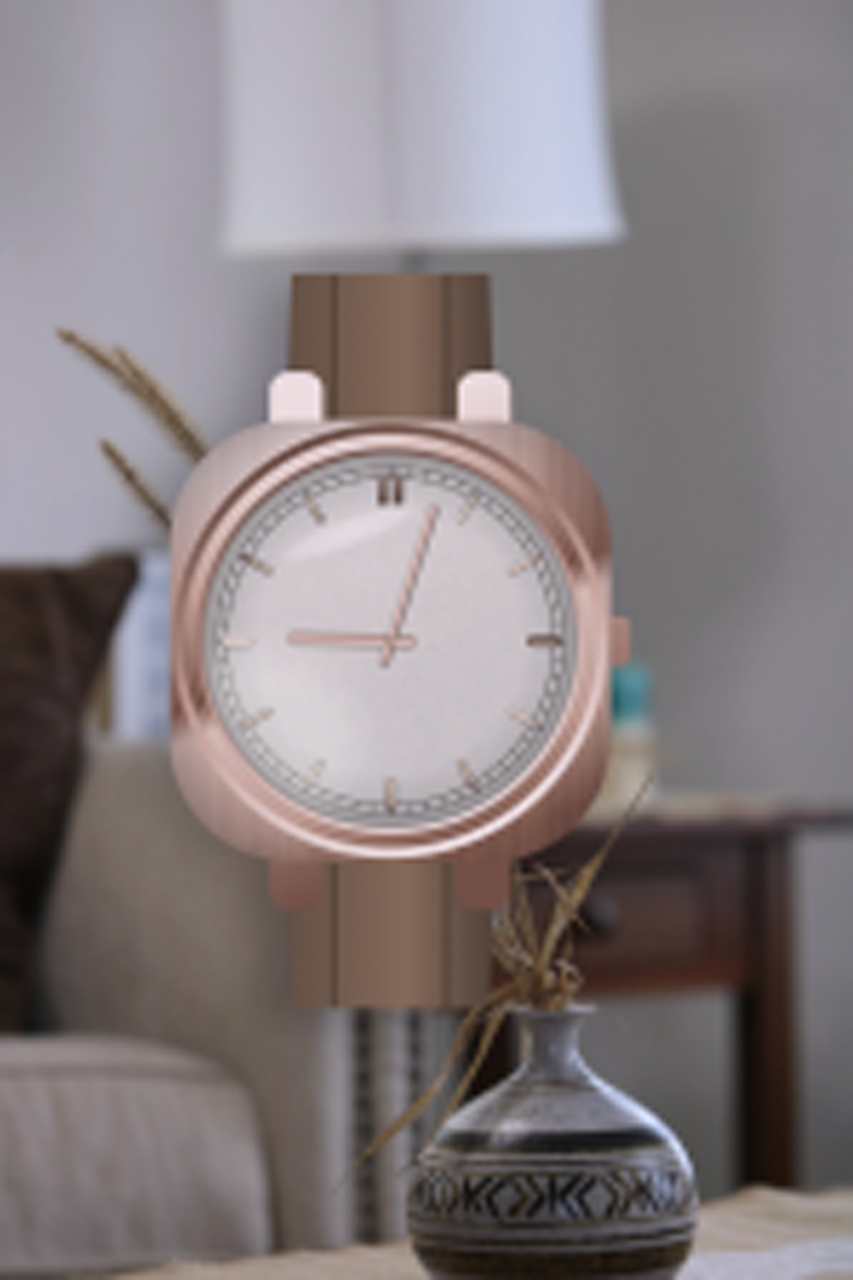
9:03
